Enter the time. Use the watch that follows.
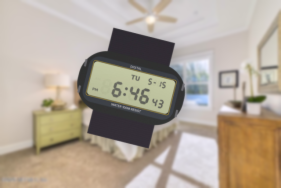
6:46:43
